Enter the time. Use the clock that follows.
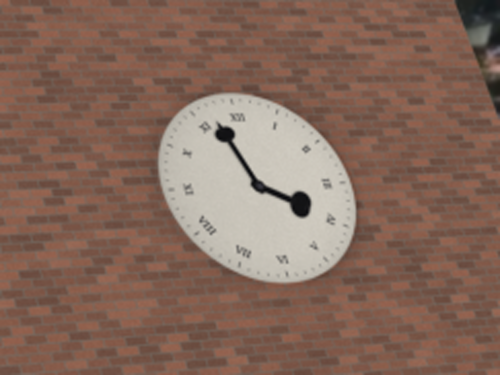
3:57
